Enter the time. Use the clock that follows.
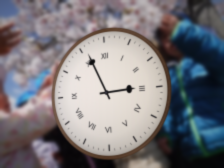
2:56
